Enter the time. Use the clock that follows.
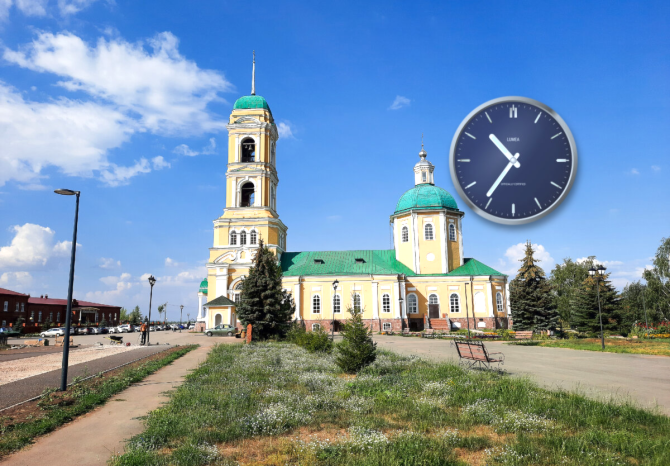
10:36
